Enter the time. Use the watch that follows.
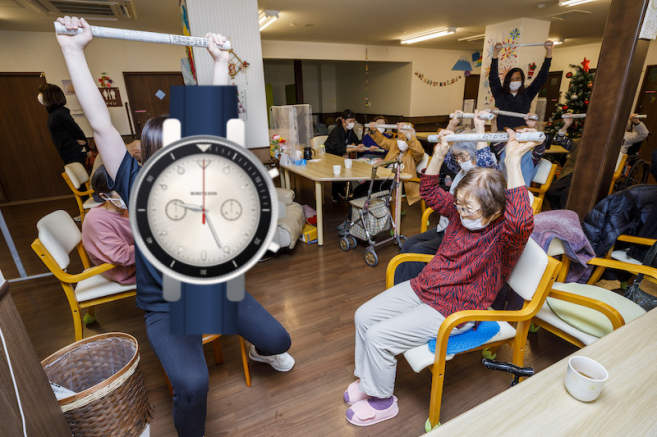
9:26
